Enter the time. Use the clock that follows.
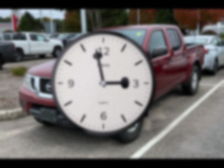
2:58
